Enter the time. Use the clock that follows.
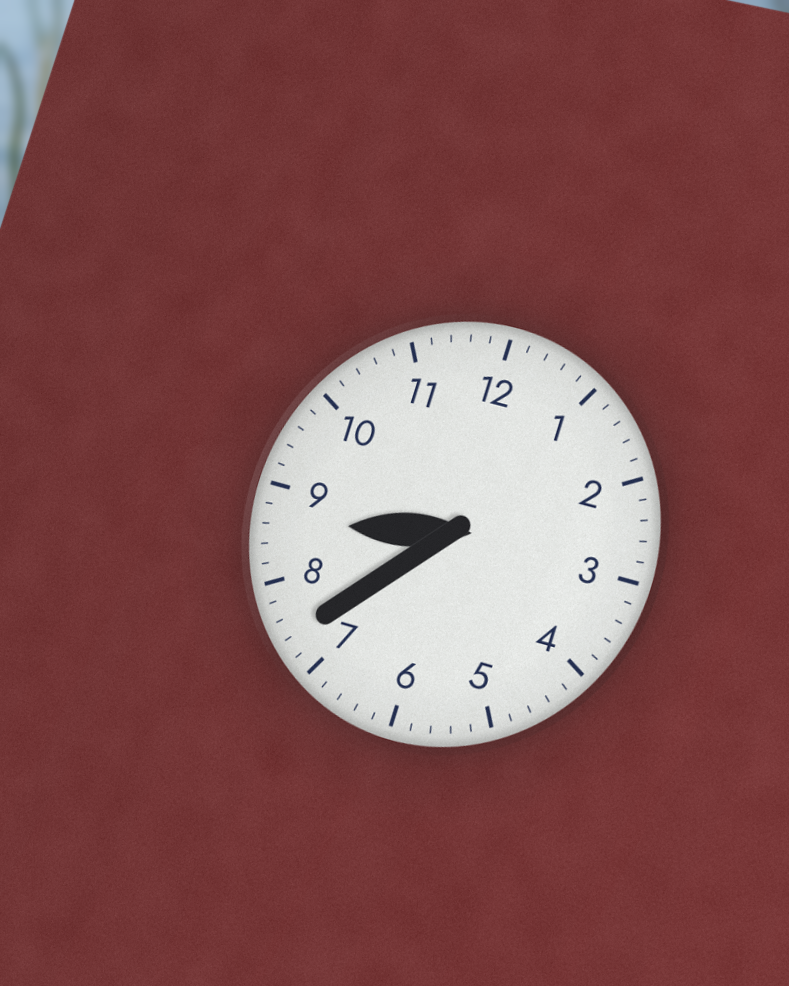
8:37
